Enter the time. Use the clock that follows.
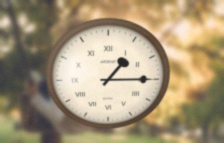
1:15
